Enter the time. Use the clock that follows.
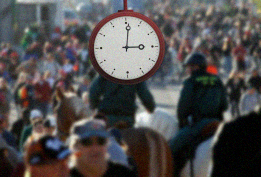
3:01
